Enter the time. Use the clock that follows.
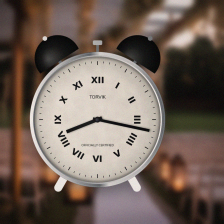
8:17
